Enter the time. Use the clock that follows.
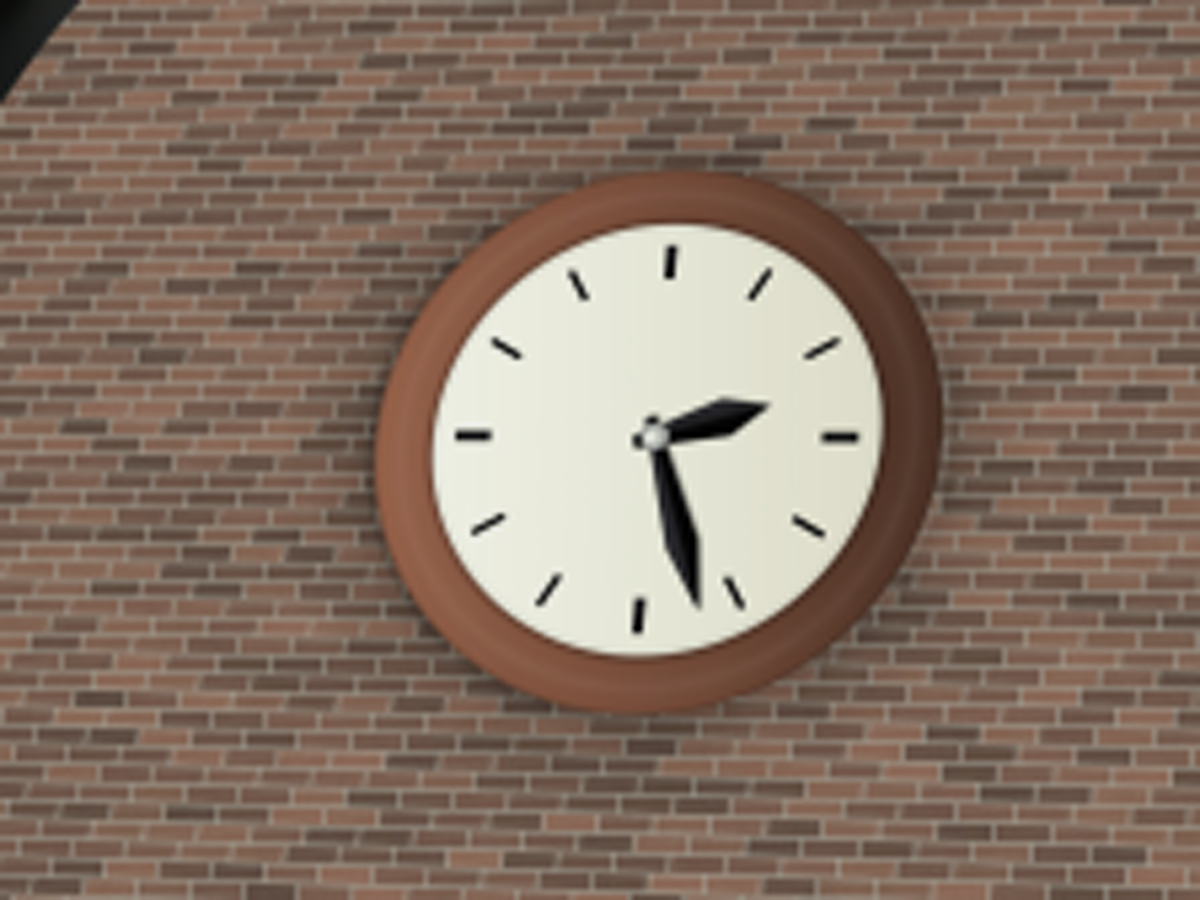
2:27
